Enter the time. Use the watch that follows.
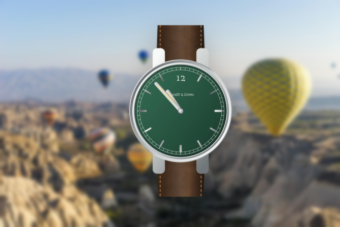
10:53
